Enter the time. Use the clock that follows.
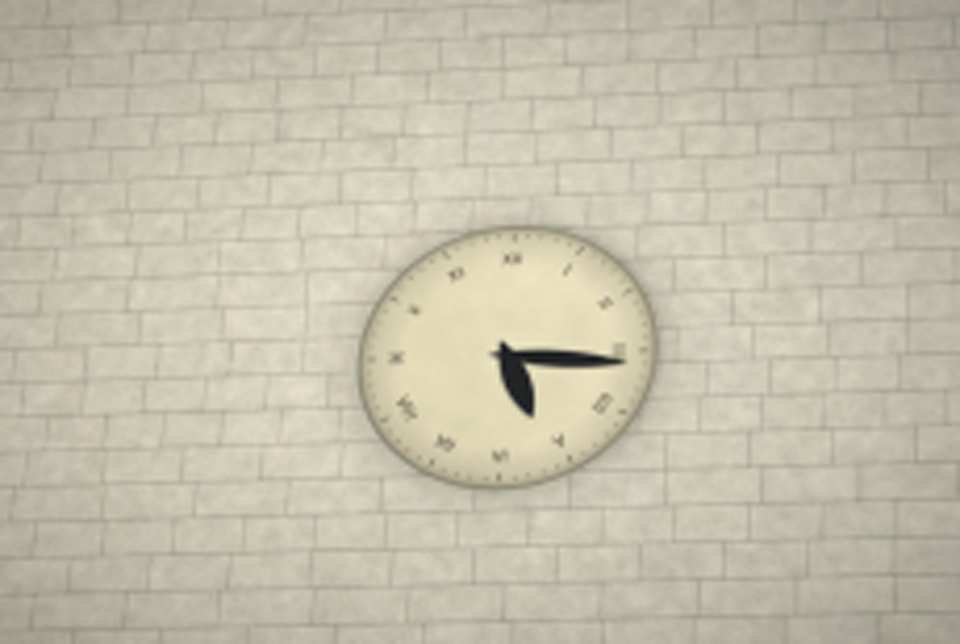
5:16
